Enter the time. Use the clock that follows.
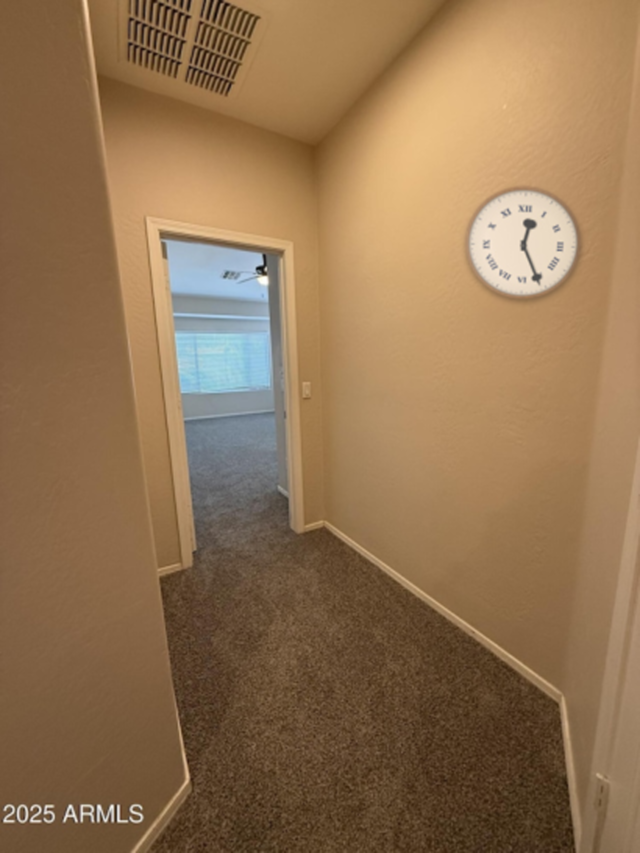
12:26
